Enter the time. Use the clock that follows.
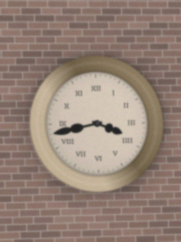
3:43
